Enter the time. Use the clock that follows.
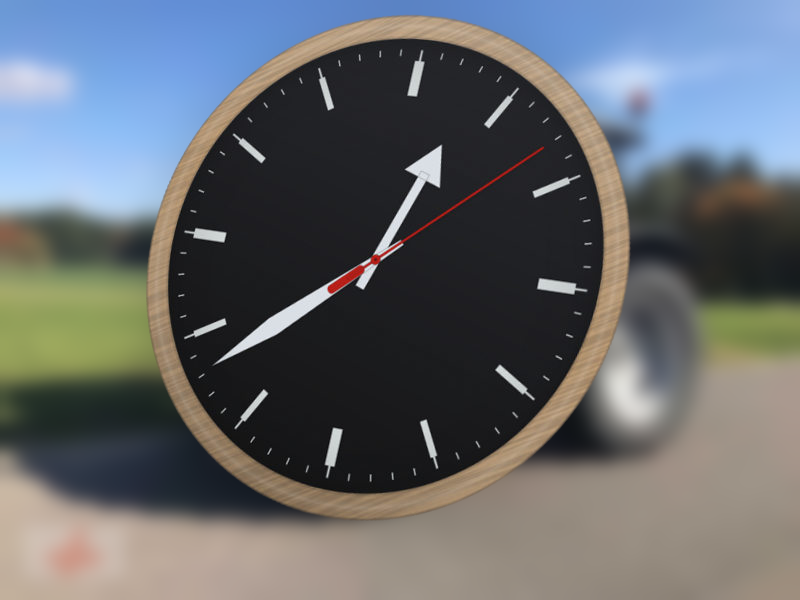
12:38:08
